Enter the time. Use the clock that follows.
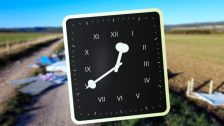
12:40
